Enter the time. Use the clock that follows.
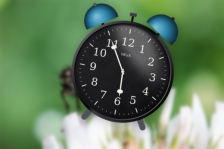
5:55
